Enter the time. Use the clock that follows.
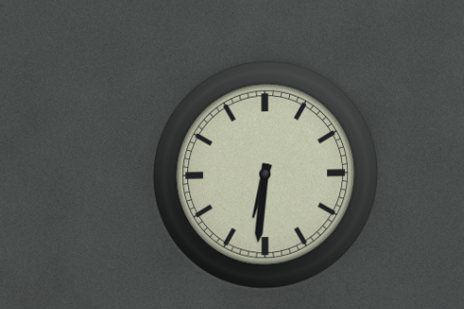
6:31
